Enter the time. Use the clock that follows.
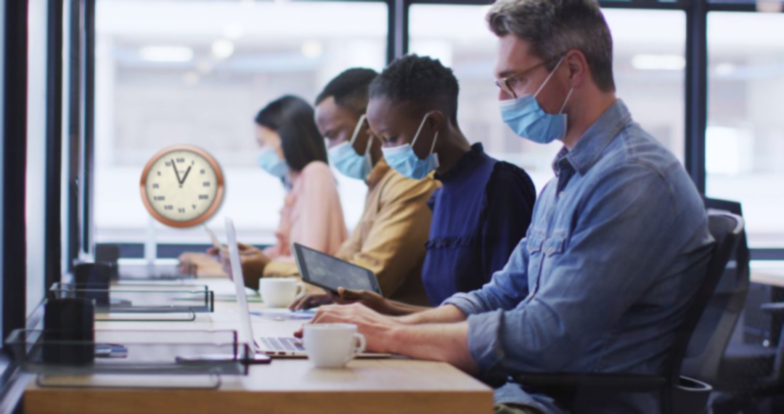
12:57
